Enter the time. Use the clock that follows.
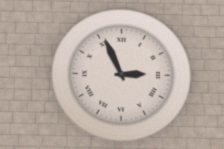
2:56
